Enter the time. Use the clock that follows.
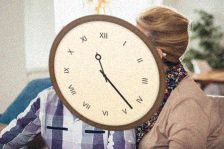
11:23
